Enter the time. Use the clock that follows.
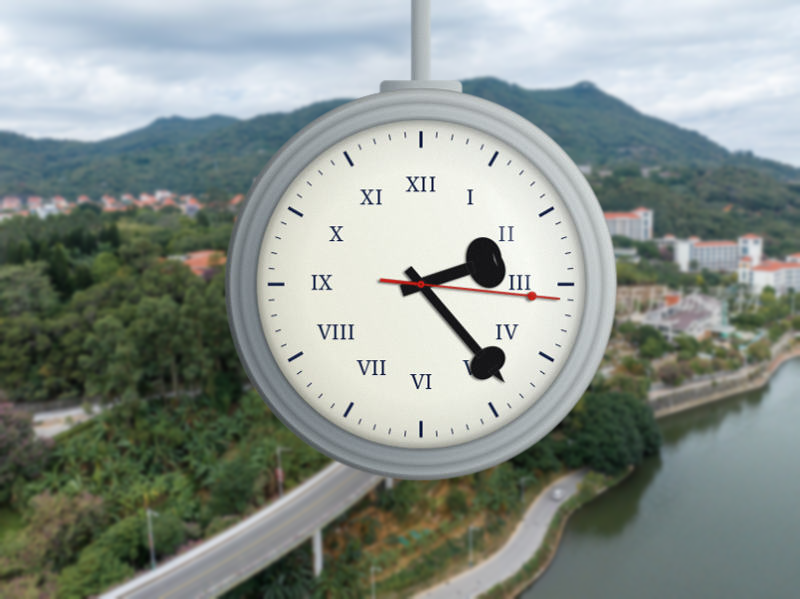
2:23:16
